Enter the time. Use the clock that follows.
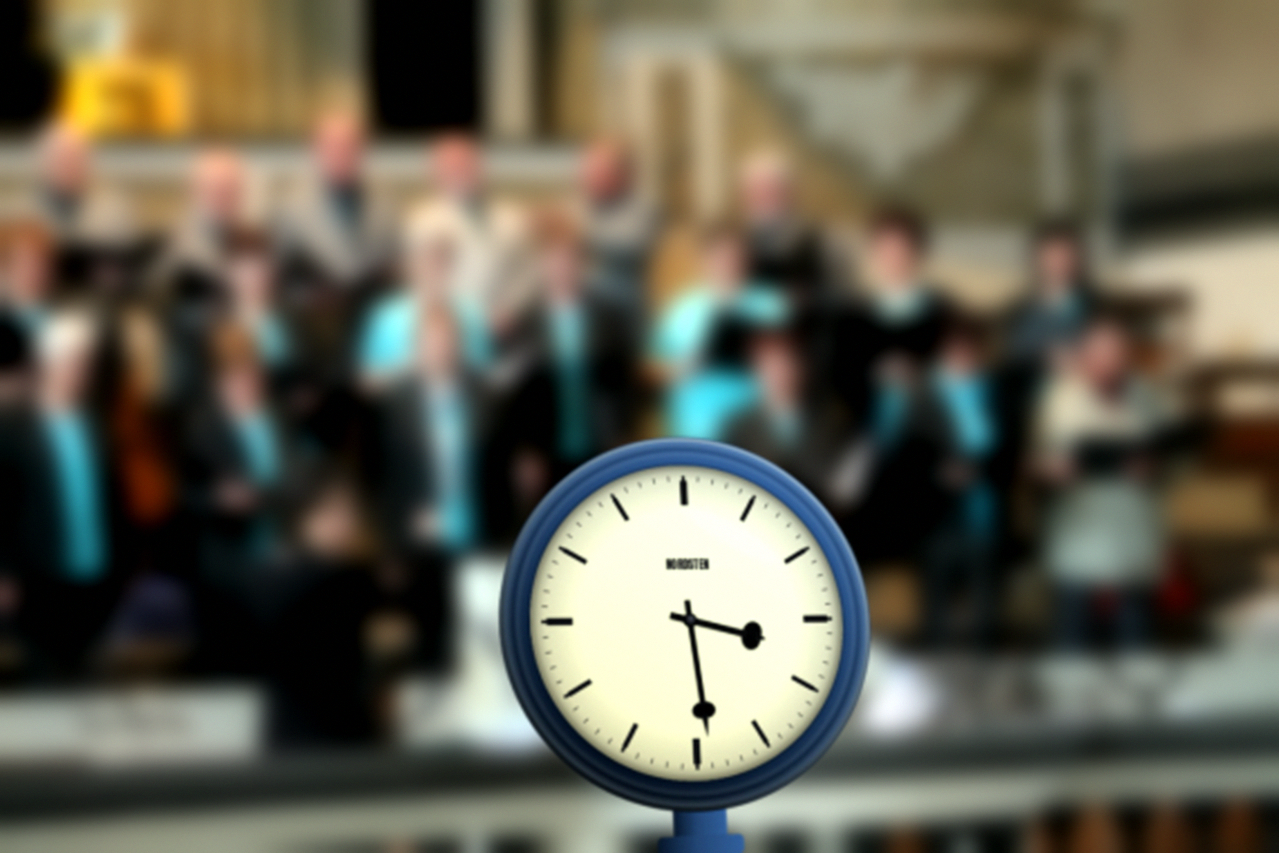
3:29
